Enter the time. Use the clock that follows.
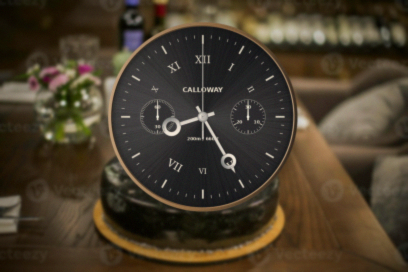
8:25
